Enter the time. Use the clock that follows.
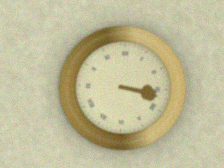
3:17
